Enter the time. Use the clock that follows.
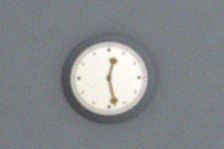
12:28
